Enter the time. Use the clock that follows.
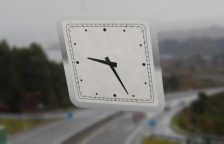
9:26
